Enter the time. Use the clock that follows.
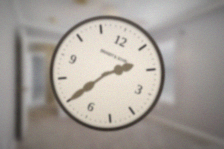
1:35
